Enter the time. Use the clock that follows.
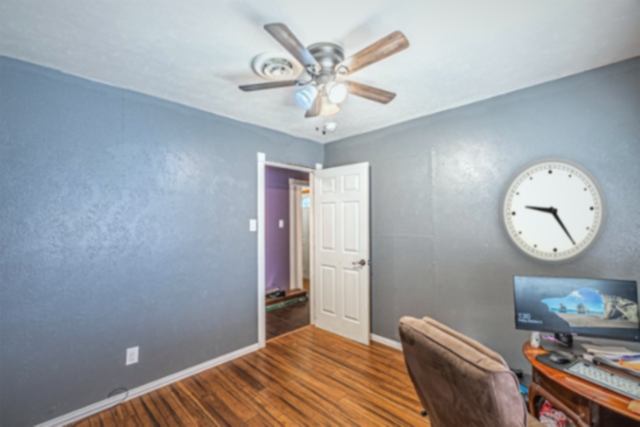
9:25
